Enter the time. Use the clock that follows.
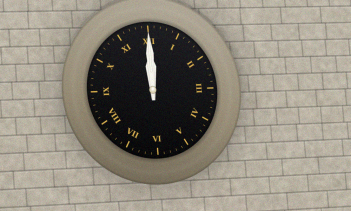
12:00
